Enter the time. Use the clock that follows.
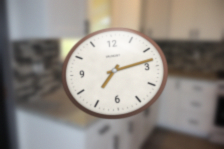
7:13
